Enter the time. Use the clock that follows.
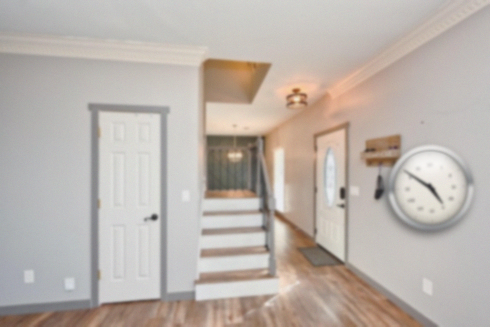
4:51
